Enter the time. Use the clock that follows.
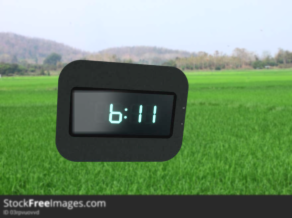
6:11
